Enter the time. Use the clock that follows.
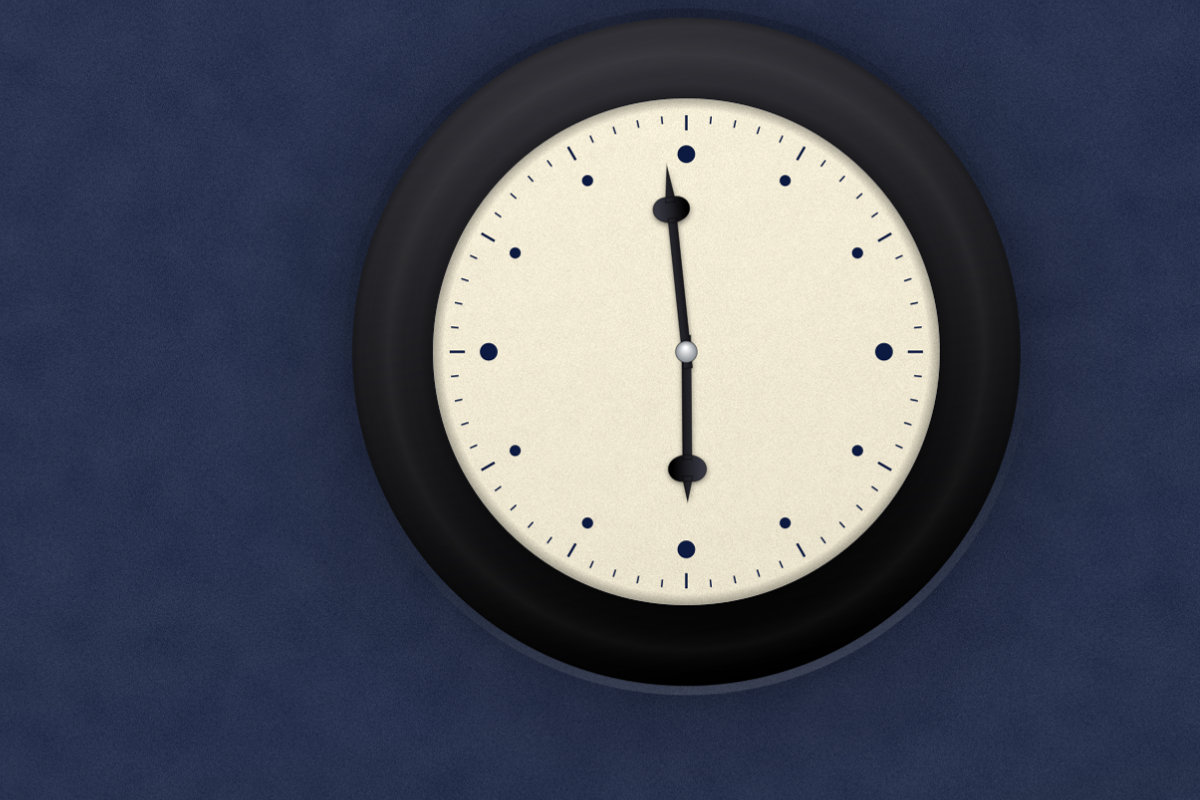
5:59
